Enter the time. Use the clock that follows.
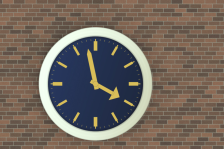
3:58
